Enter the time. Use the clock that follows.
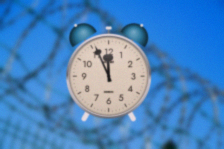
11:56
